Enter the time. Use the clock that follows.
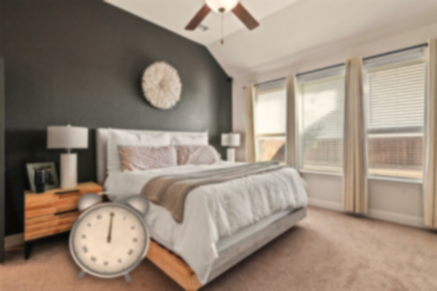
12:00
